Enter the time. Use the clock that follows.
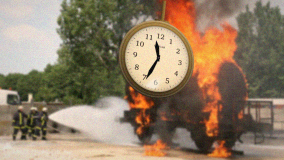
11:34
